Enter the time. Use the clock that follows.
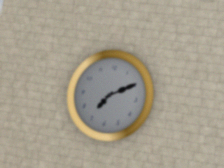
7:10
